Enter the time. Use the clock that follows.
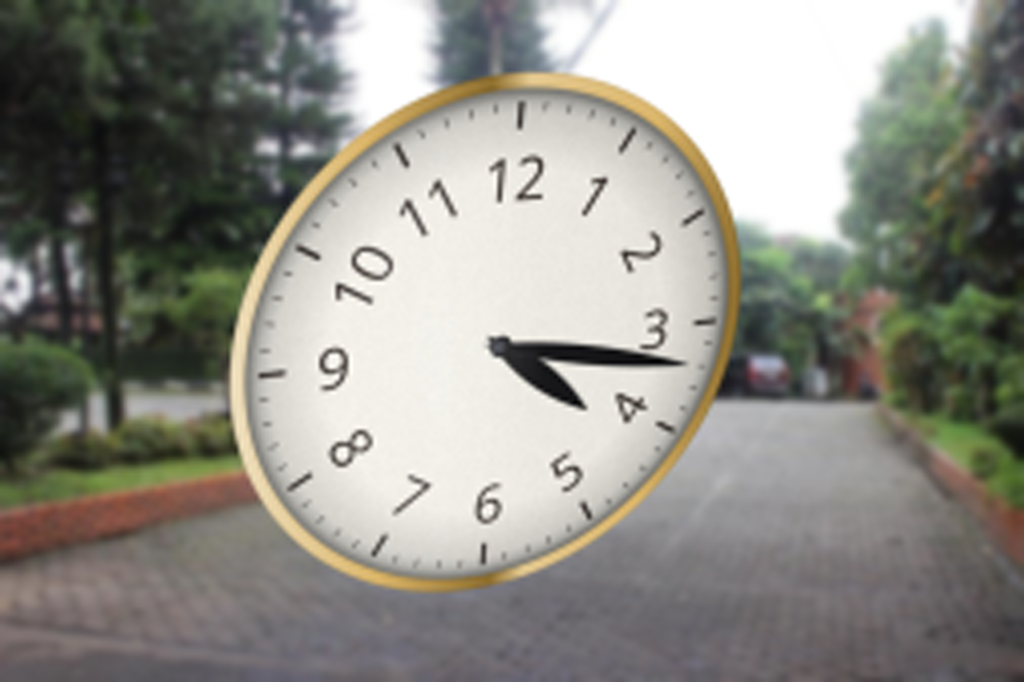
4:17
